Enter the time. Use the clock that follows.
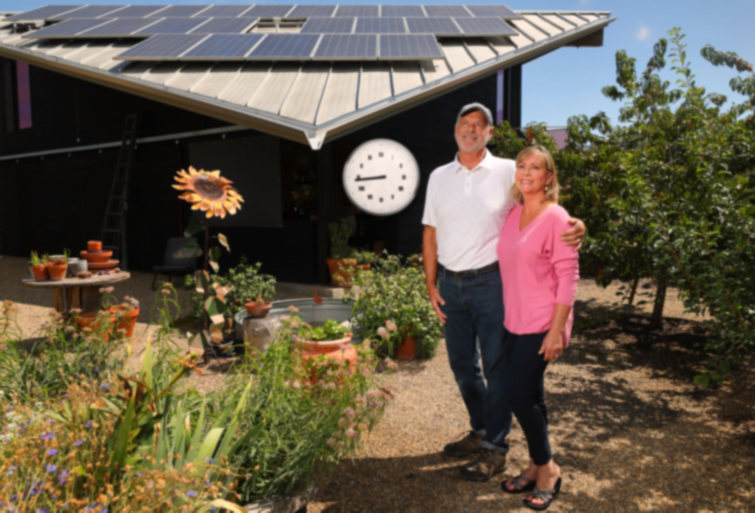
8:44
